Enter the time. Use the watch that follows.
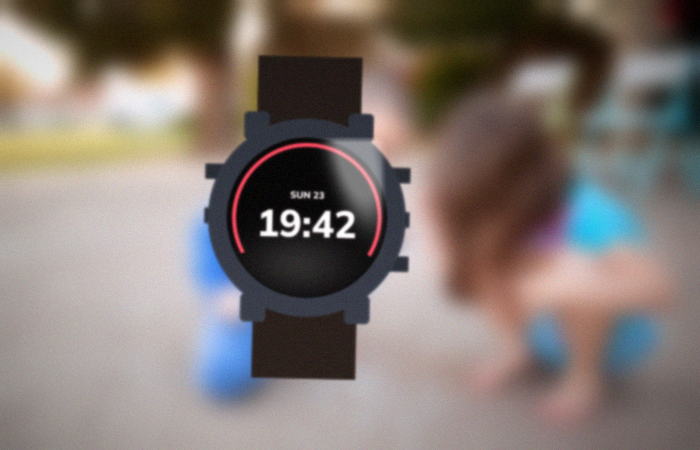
19:42
